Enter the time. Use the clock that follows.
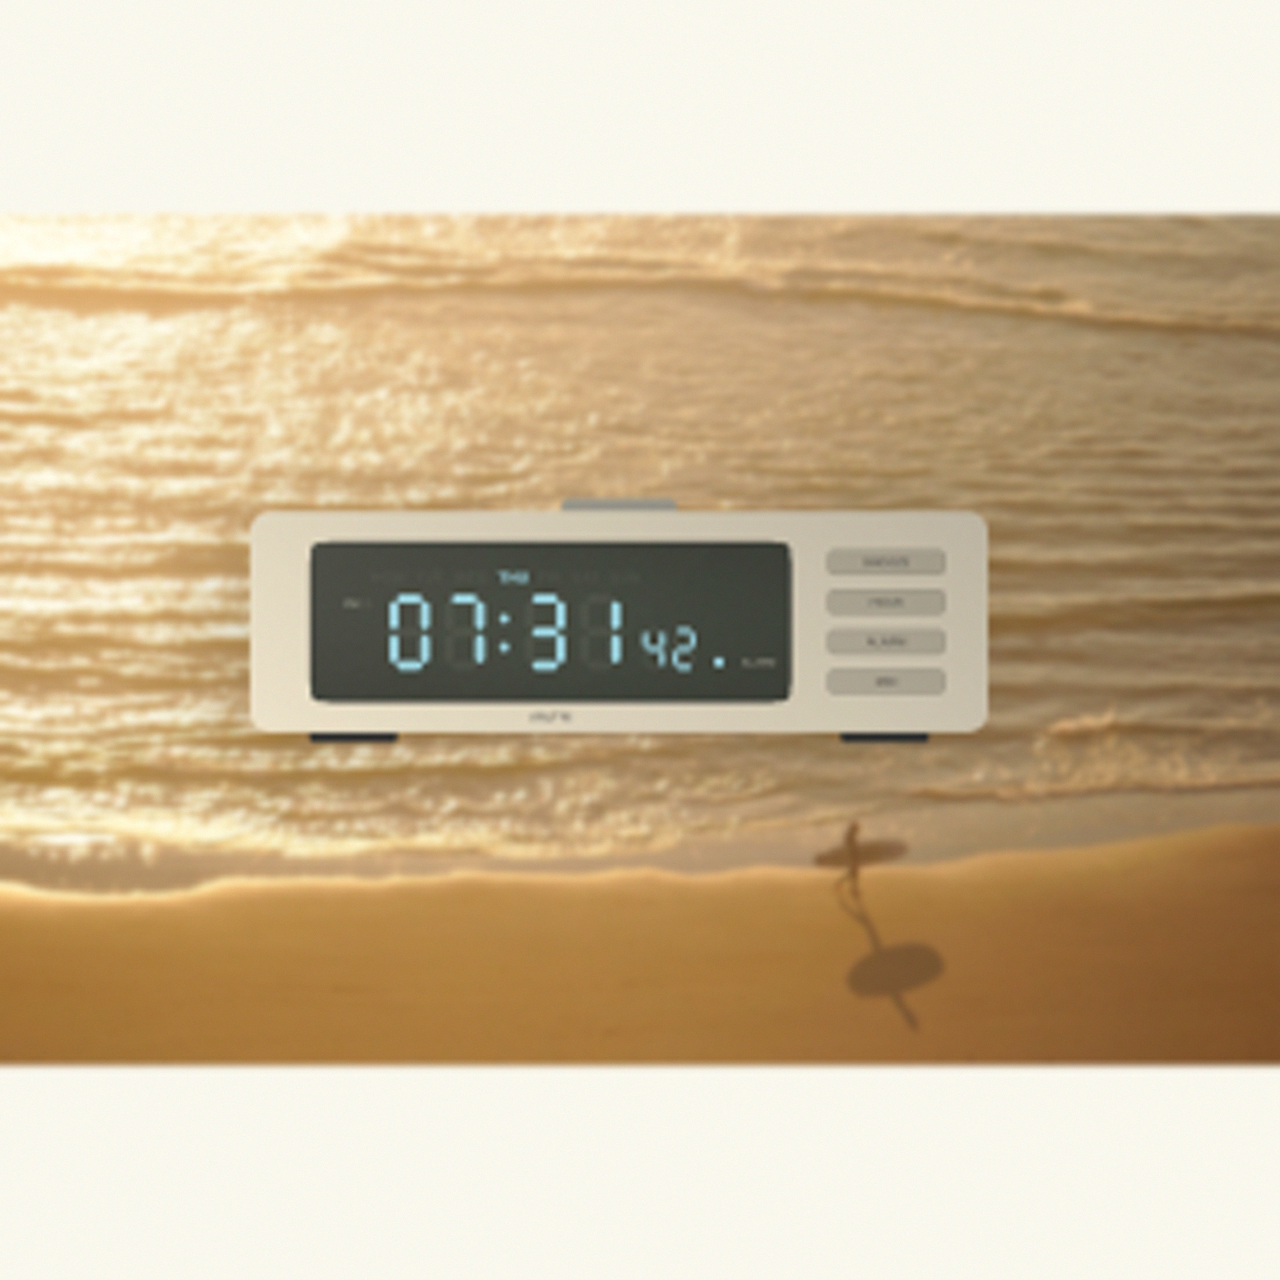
7:31:42
